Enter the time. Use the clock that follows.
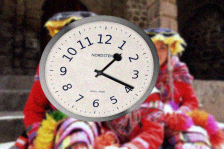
1:19
